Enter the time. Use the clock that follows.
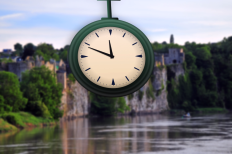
11:49
